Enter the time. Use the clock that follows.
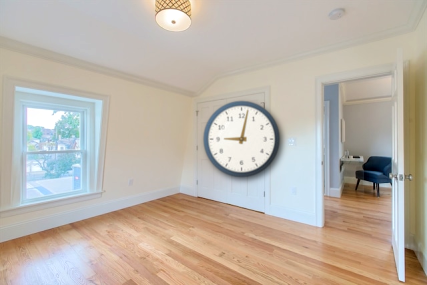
9:02
